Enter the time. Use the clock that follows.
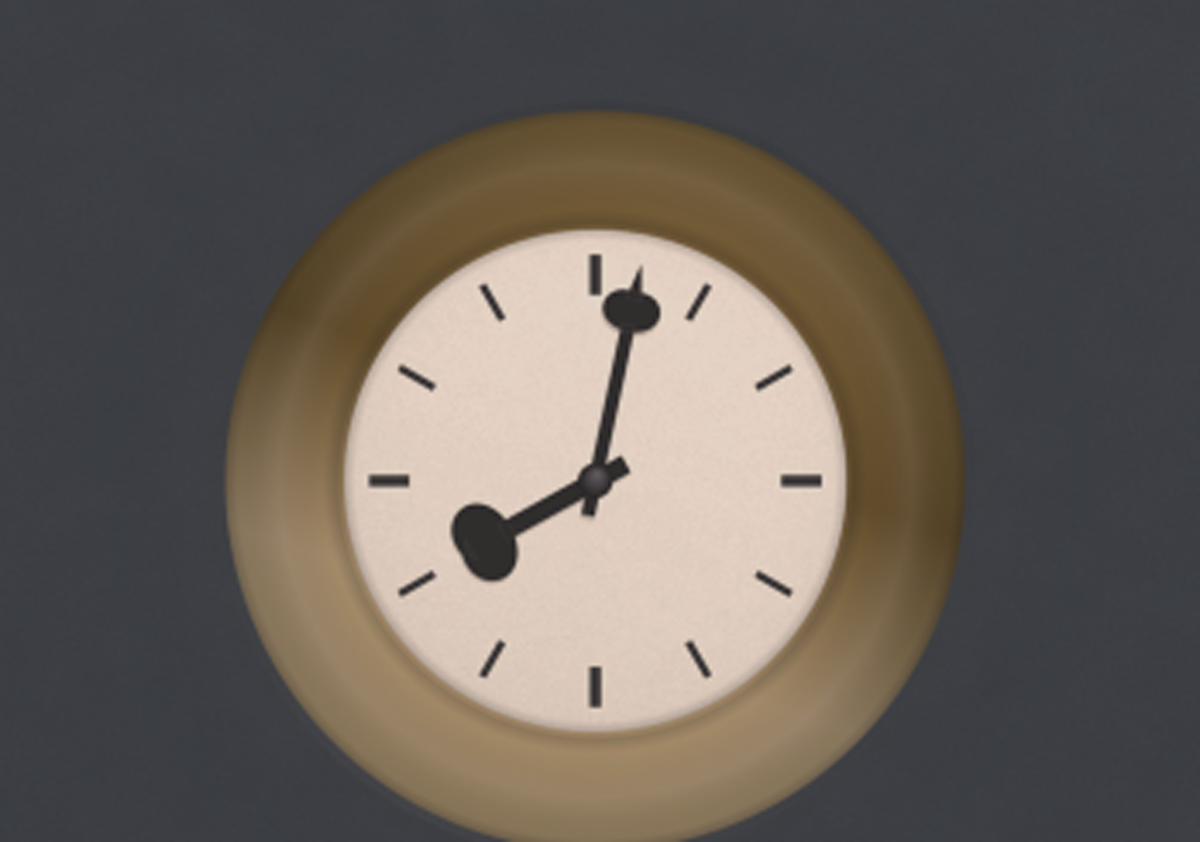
8:02
